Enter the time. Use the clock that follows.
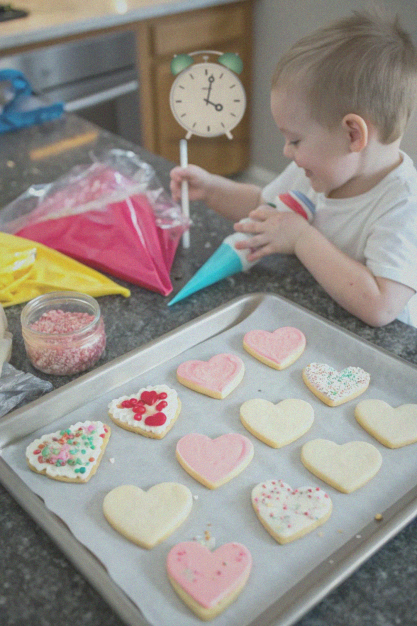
4:02
